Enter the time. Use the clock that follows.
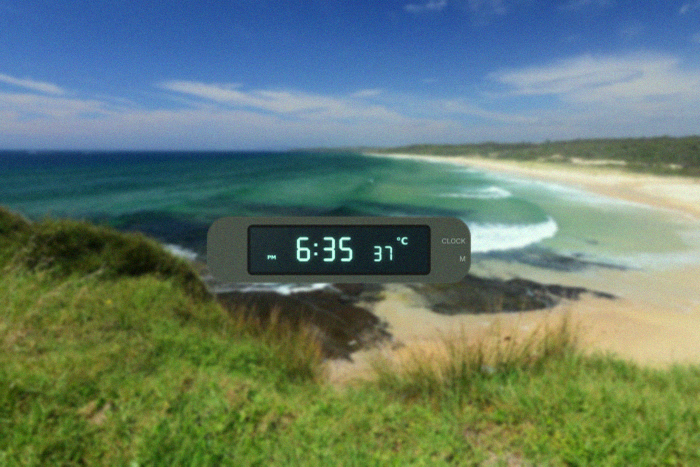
6:35
